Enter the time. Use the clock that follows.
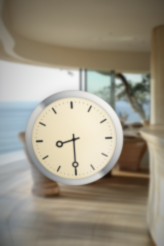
8:30
